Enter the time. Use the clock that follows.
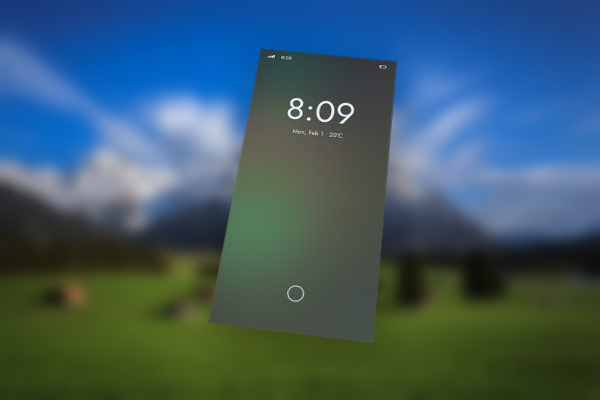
8:09
